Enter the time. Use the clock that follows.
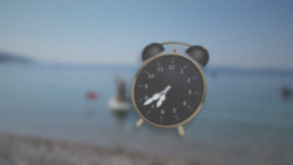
6:38
